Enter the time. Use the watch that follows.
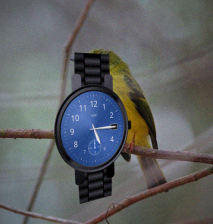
5:15
